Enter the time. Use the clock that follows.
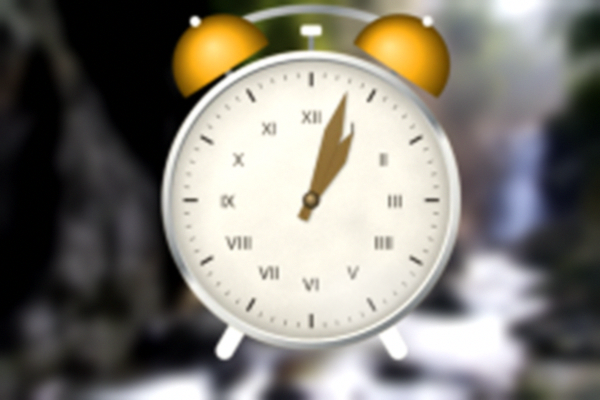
1:03
